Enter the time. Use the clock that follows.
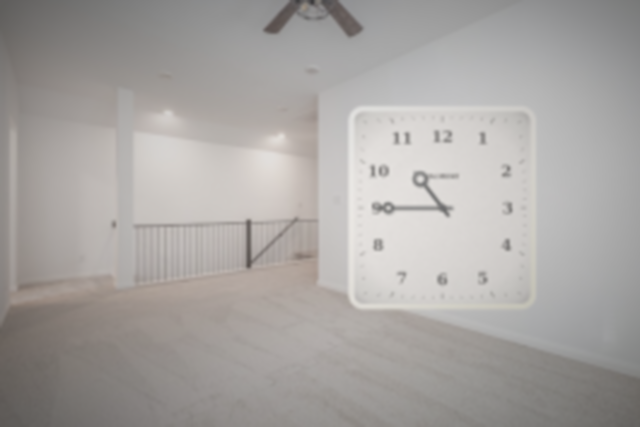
10:45
